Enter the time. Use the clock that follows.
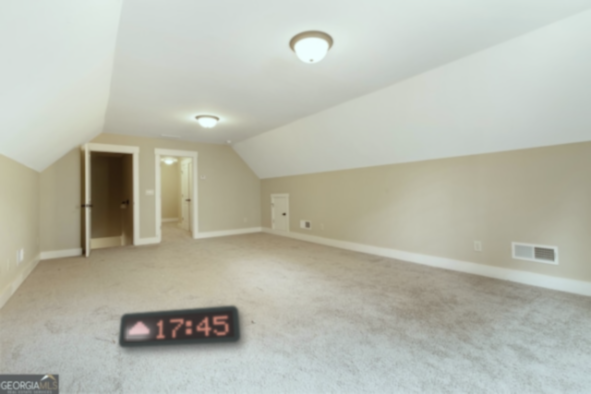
17:45
